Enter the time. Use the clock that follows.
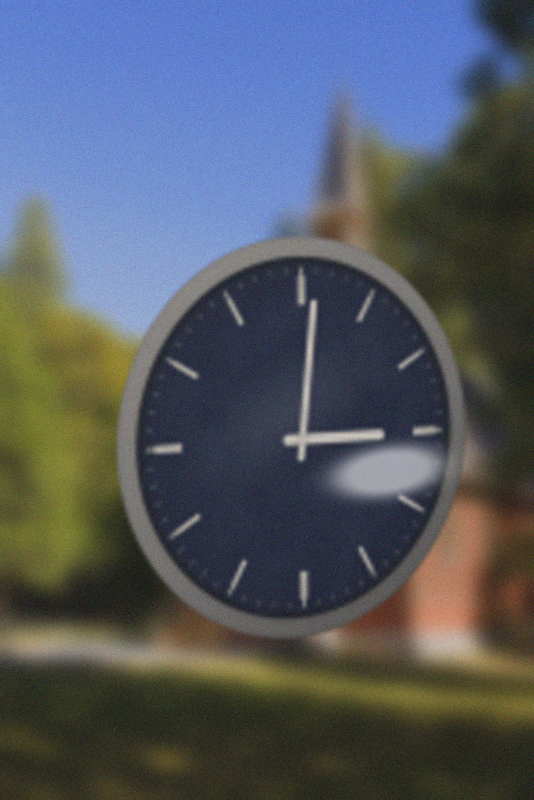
3:01
